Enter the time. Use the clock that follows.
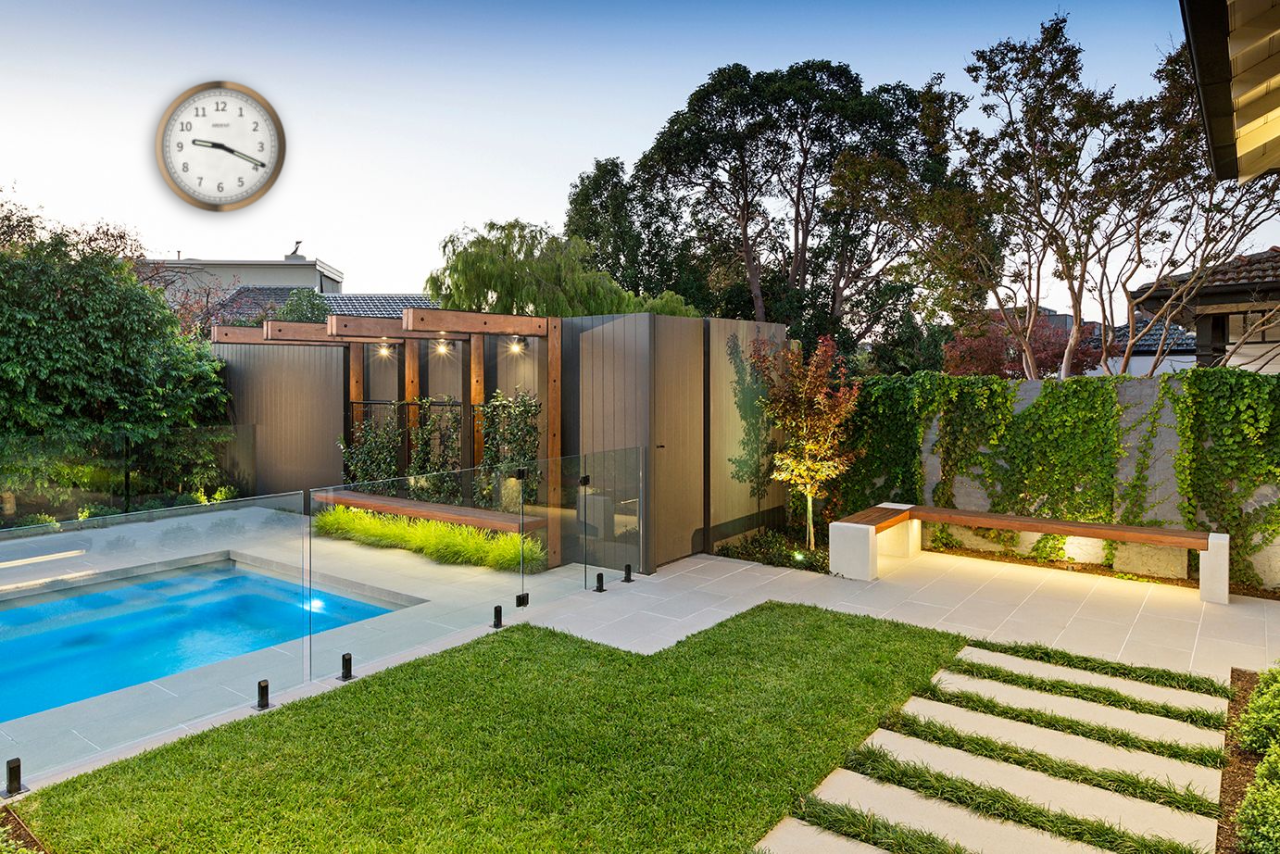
9:19
